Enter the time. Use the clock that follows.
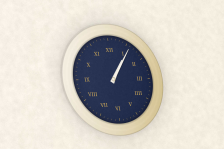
1:06
